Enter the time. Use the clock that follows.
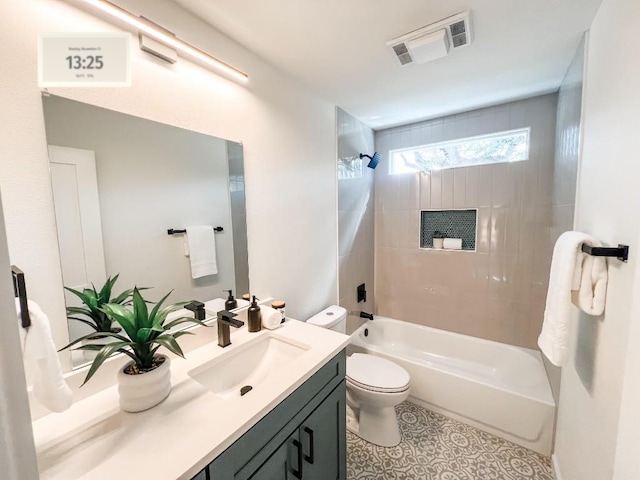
13:25
